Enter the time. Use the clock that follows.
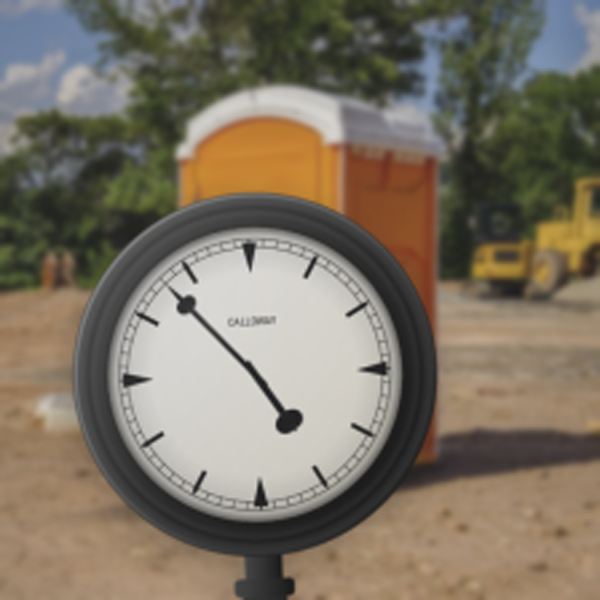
4:53
